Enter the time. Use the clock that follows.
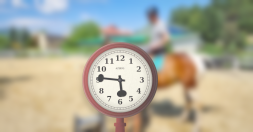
5:46
